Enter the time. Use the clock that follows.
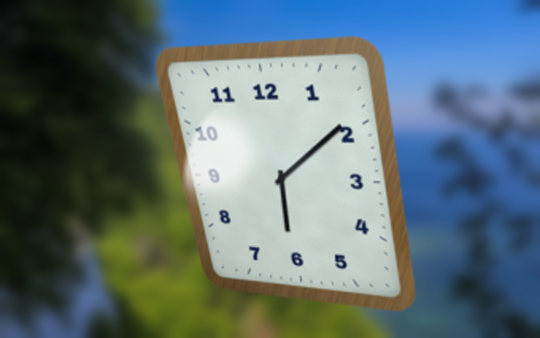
6:09
